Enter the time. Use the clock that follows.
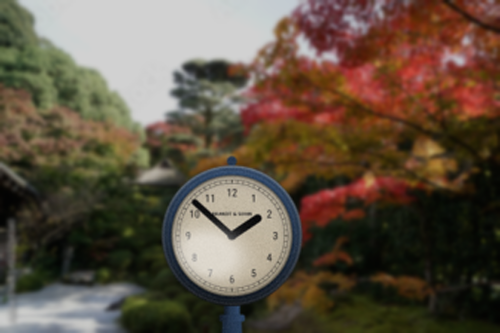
1:52
